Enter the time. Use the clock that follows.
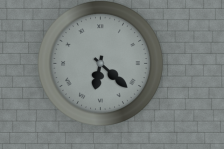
6:22
